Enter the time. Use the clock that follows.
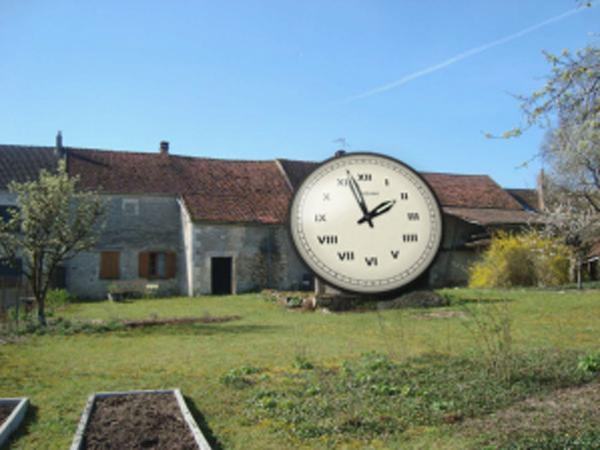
1:57
